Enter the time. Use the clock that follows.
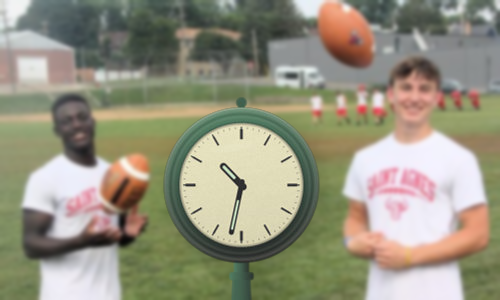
10:32
